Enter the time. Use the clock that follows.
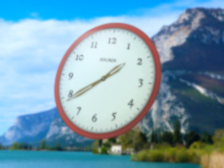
1:39
